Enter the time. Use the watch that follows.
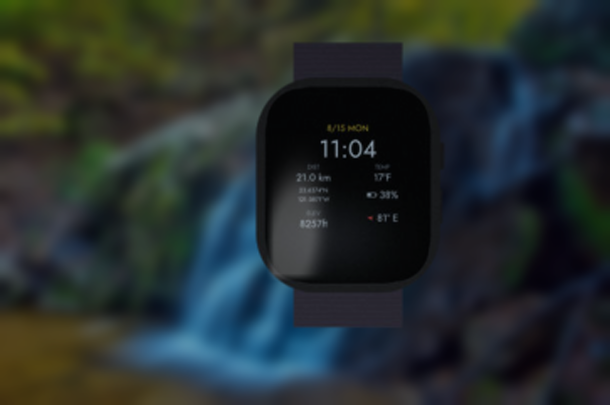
11:04
